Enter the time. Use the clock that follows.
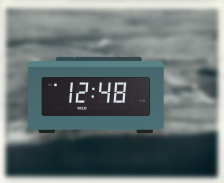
12:48
